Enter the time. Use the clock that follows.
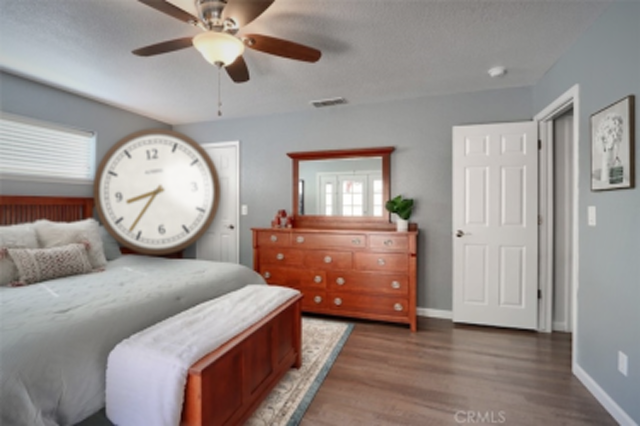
8:37
